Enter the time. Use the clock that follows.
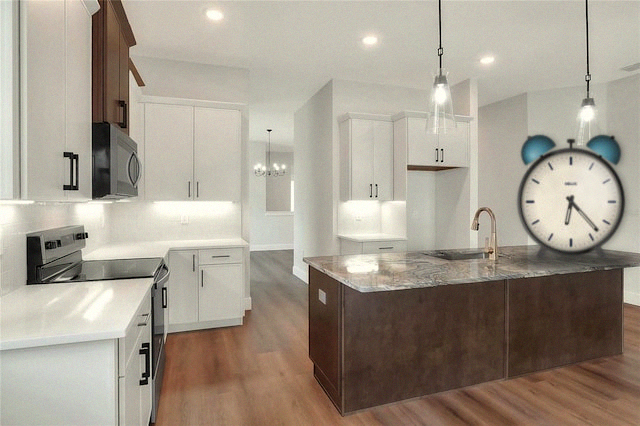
6:23
